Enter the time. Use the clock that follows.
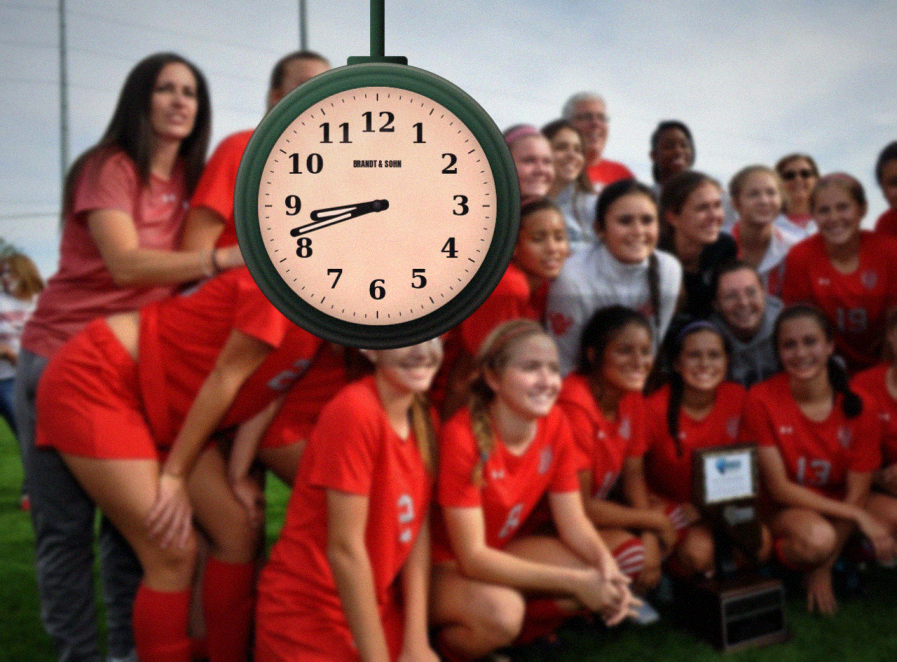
8:42
